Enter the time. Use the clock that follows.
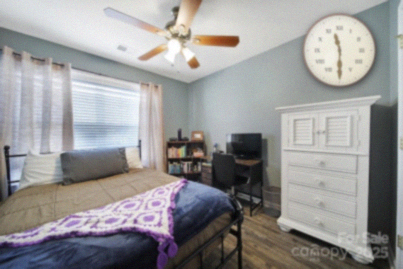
11:30
